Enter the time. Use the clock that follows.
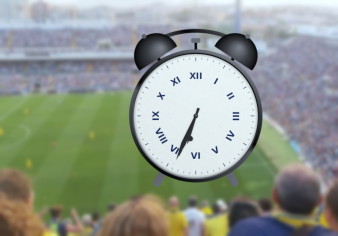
6:34
